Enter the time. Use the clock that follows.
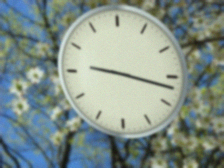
9:17
